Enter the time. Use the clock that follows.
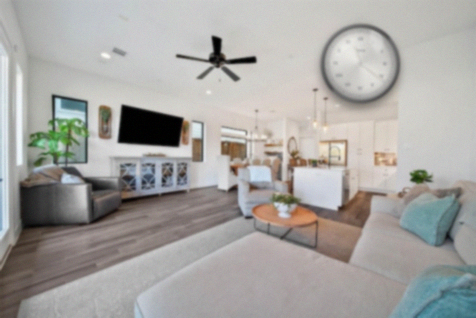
11:21
